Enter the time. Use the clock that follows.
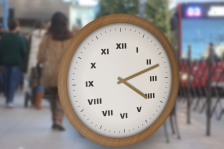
4:12
